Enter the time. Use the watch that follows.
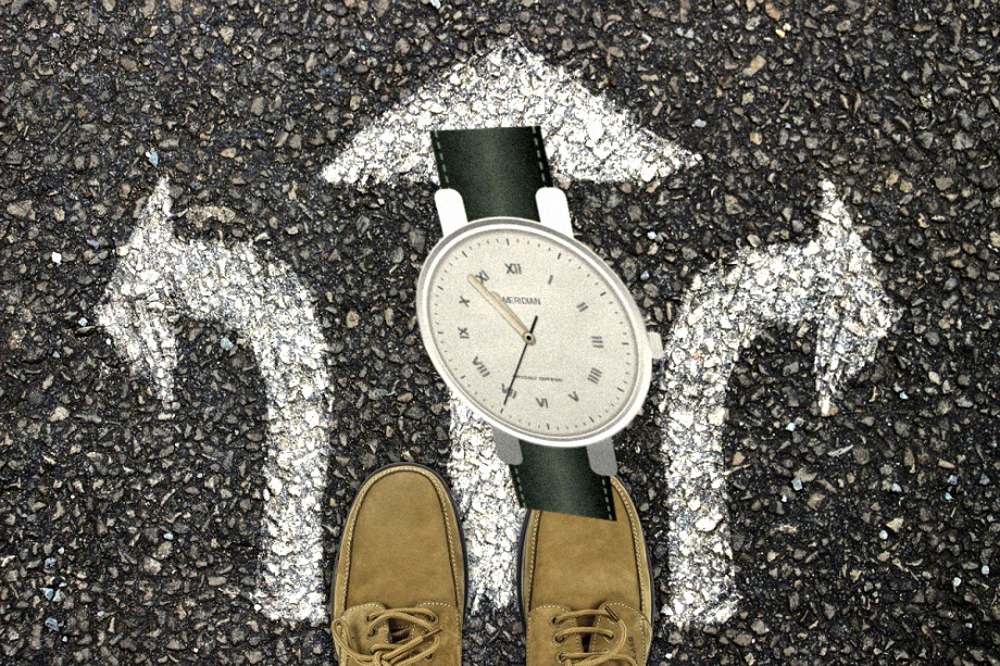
10:53:35
